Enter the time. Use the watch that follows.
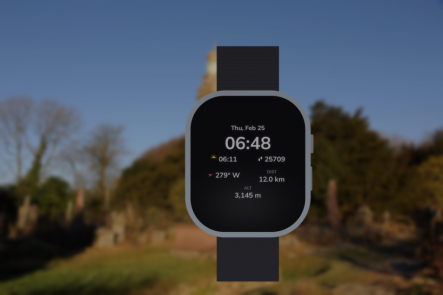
6:48
